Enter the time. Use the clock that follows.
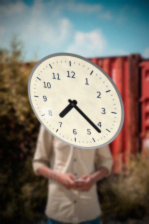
7:22
